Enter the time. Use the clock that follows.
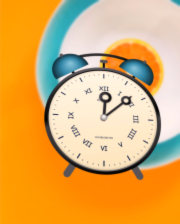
12:08
